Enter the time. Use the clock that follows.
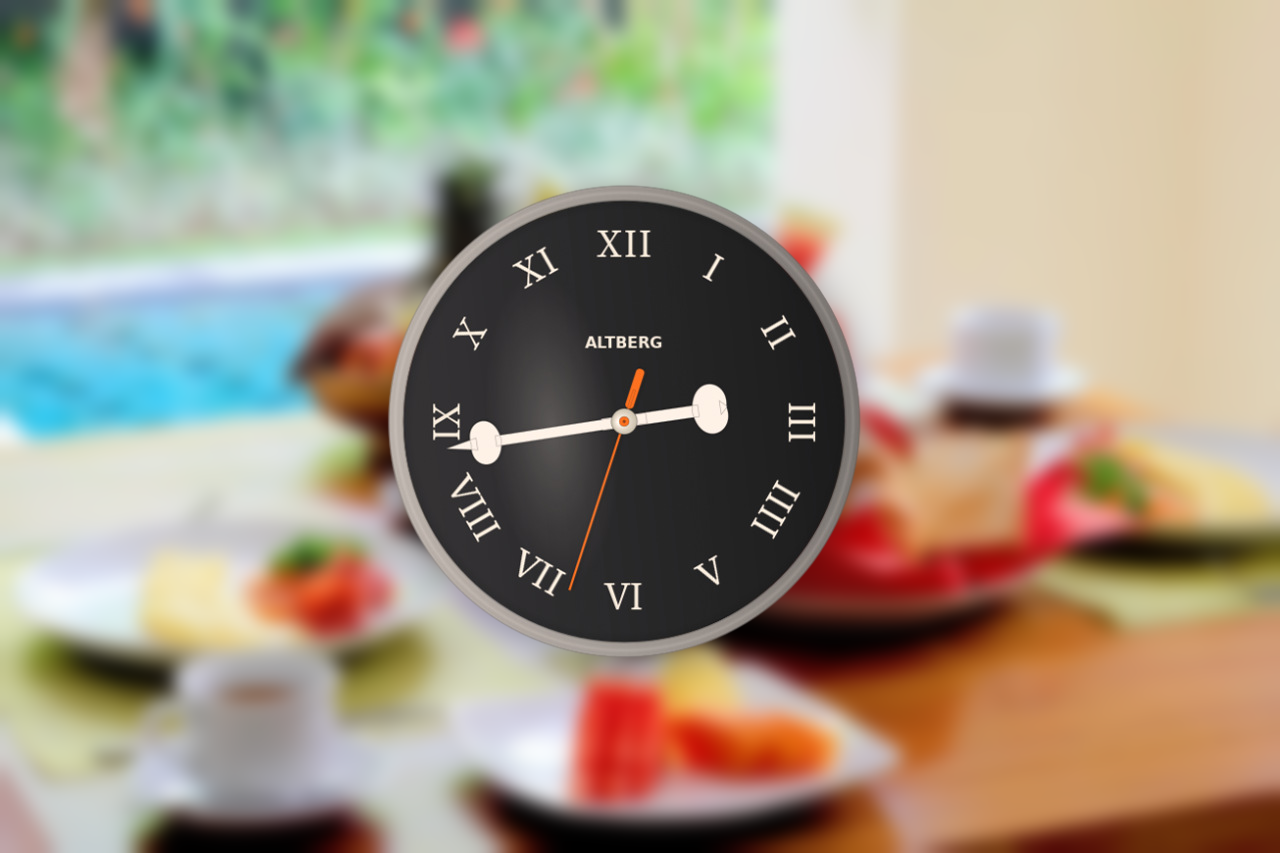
2:43:33
